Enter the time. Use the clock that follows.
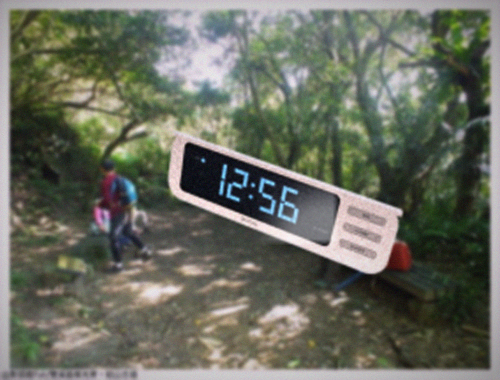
12:56
